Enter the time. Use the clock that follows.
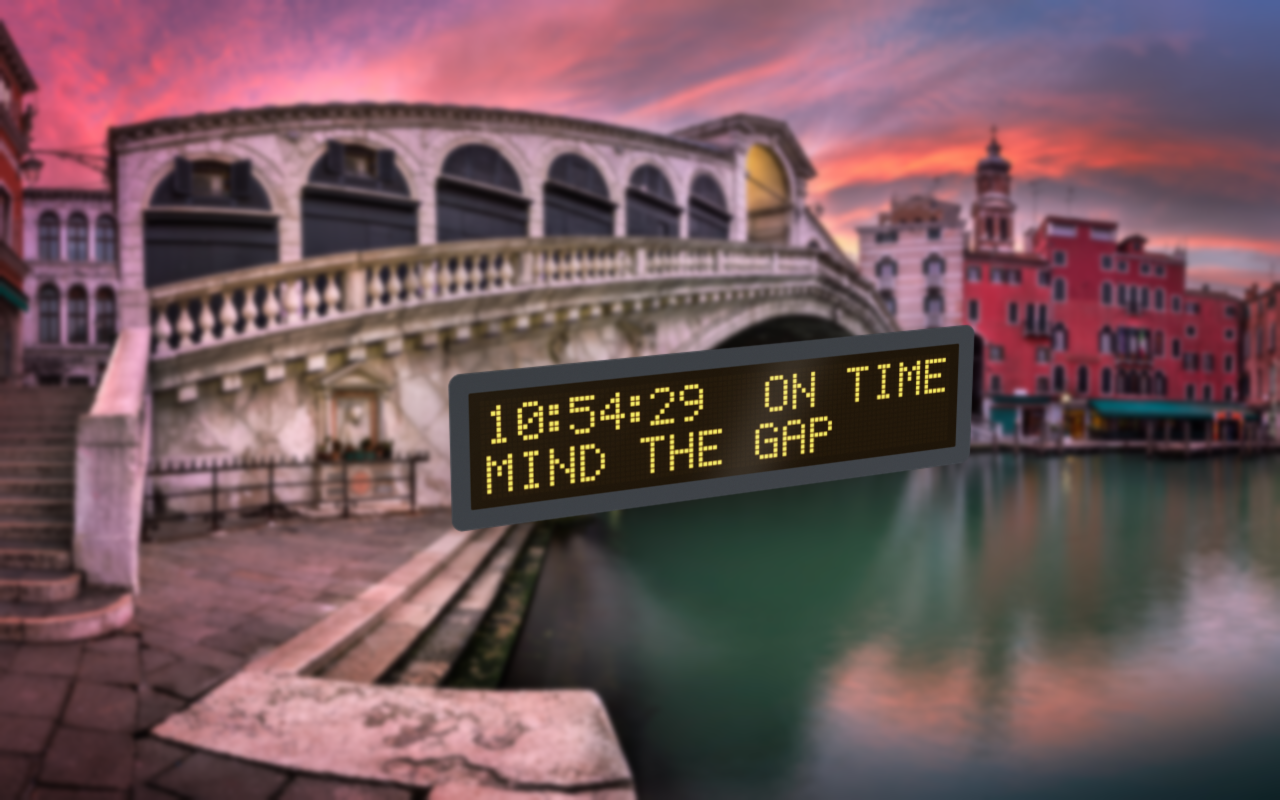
10:54:29
